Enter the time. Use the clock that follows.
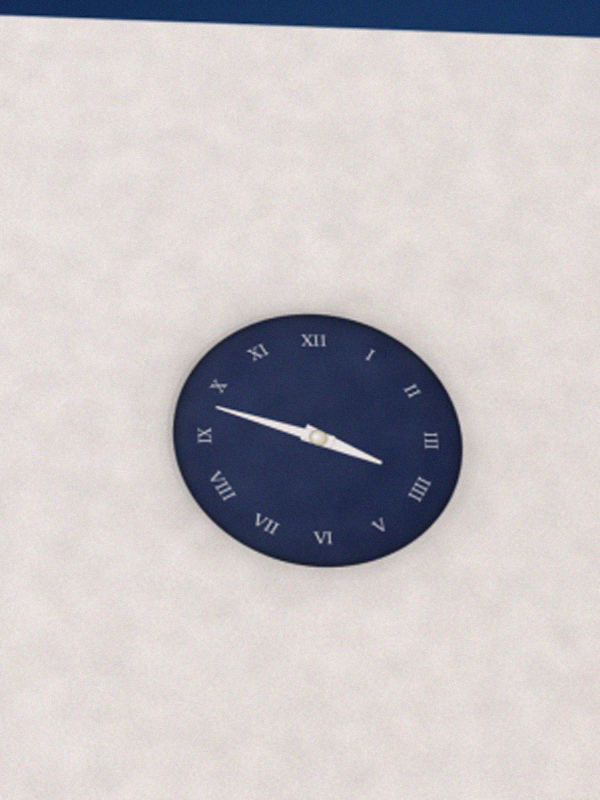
3:48
